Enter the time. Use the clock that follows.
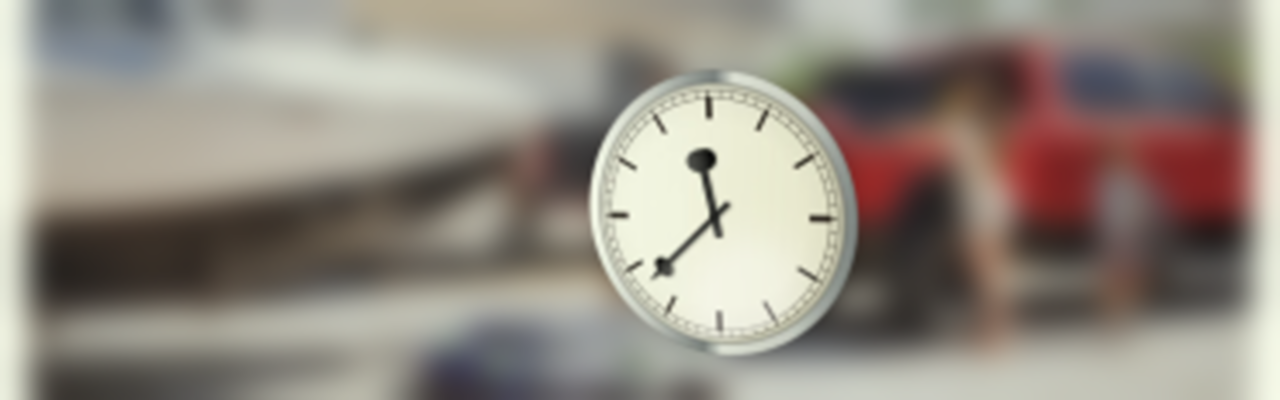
11:38
